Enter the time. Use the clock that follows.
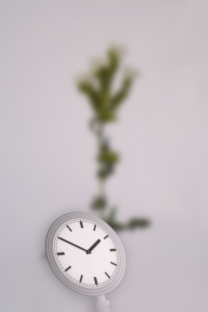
1:50
